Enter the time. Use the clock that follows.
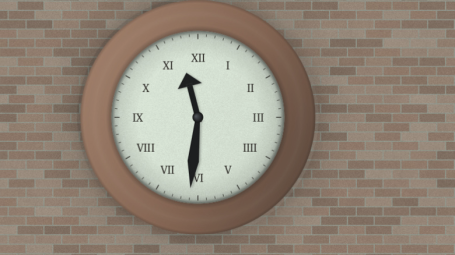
11:31
